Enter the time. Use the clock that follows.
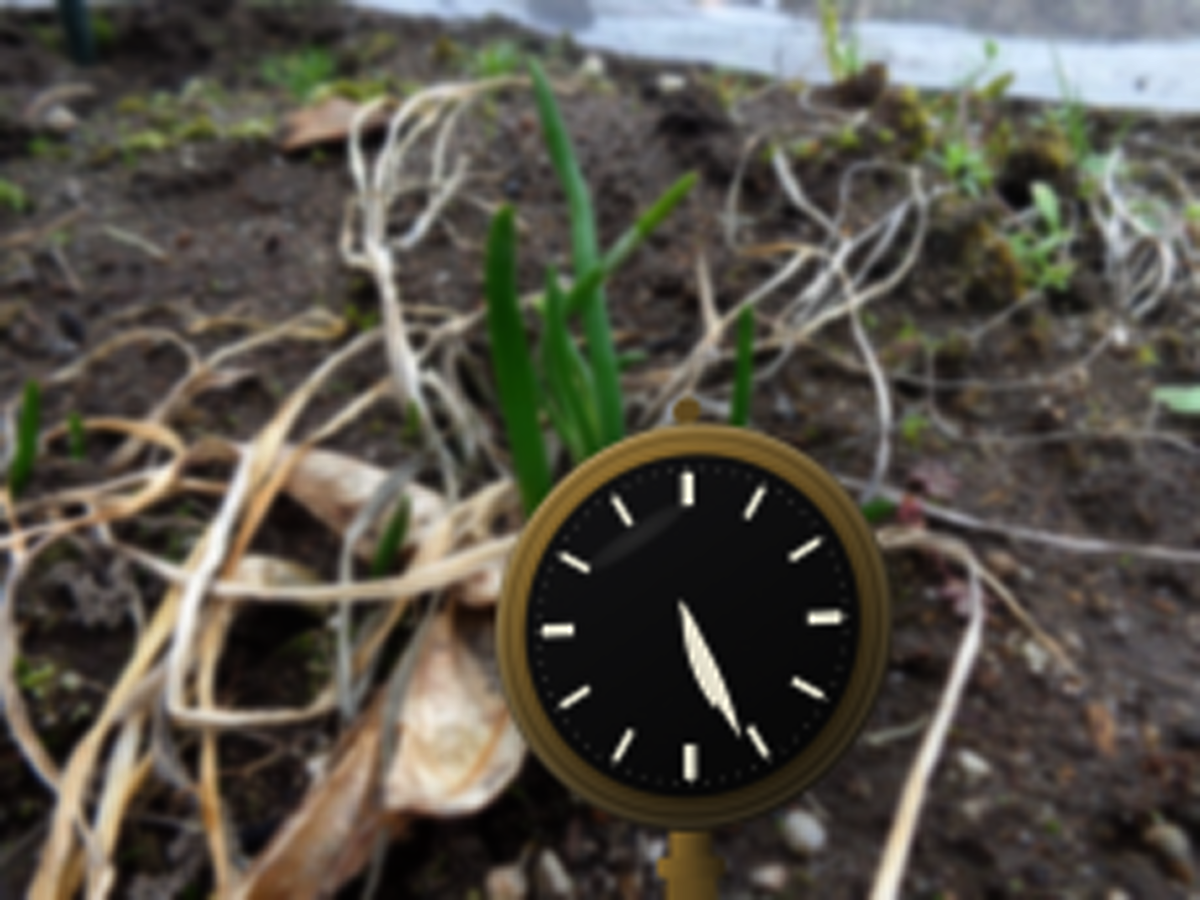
5:26
